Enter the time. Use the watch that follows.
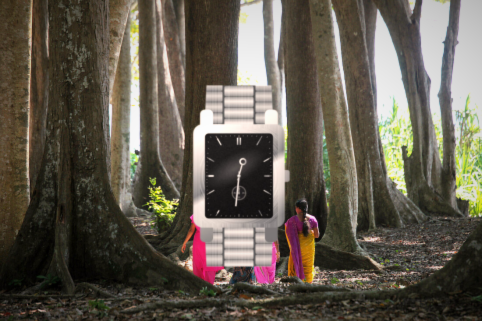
12:31
